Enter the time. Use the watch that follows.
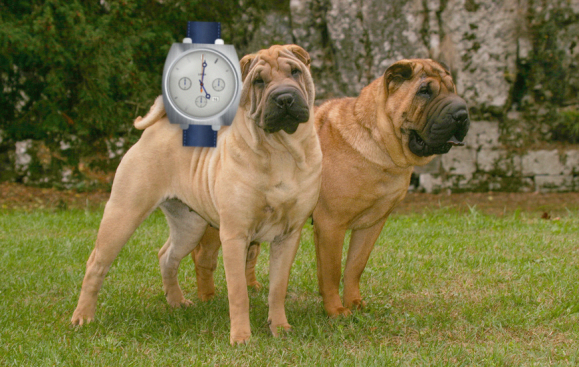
5:01
